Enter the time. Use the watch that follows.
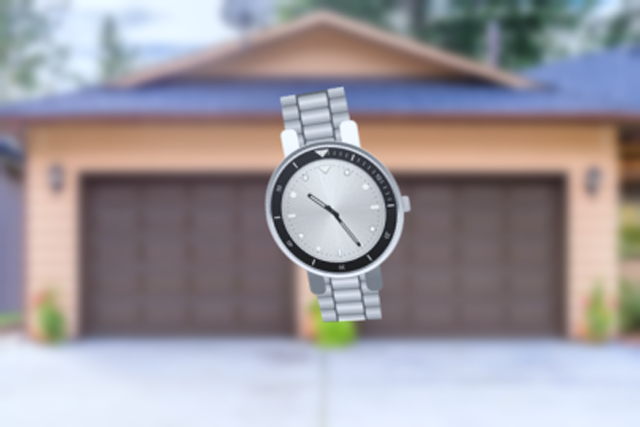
10:25
